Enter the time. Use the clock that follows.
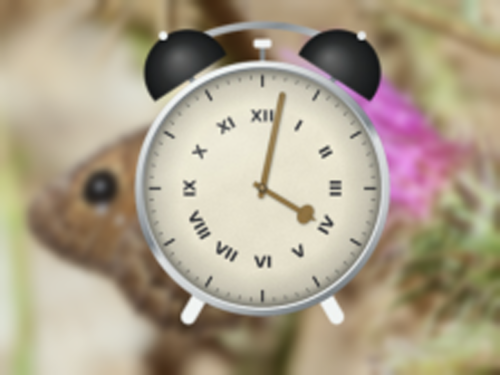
4:02
